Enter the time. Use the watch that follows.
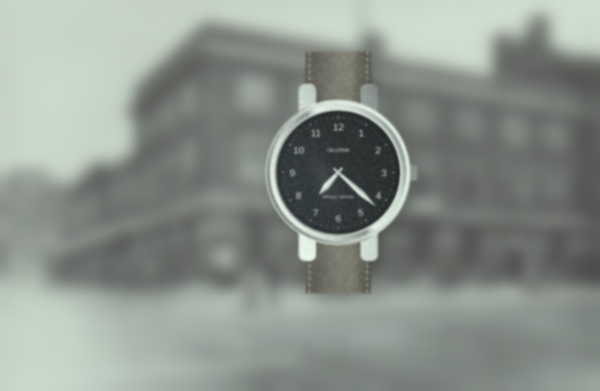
7:22
